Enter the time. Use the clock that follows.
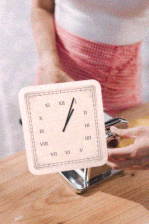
1:04
